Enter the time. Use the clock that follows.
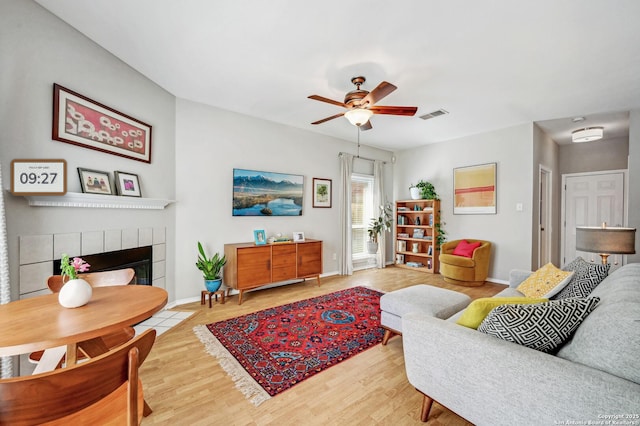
9:27
